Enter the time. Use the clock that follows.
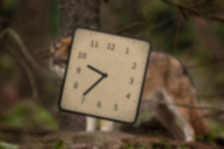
9:36
